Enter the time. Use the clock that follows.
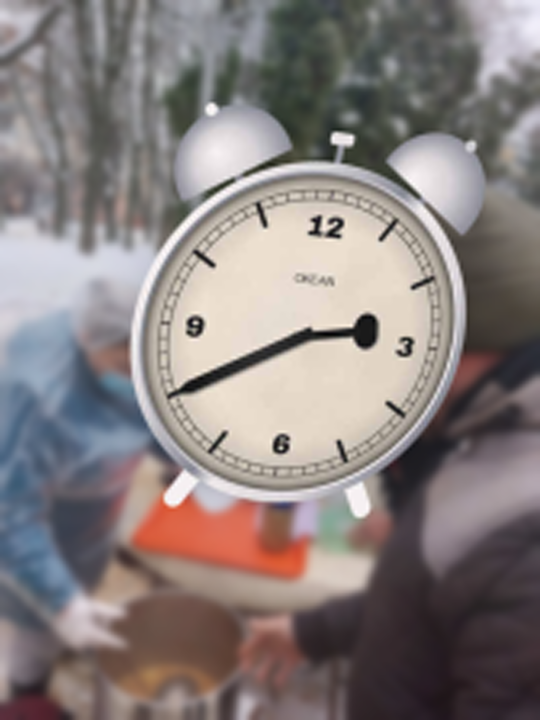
2:40
